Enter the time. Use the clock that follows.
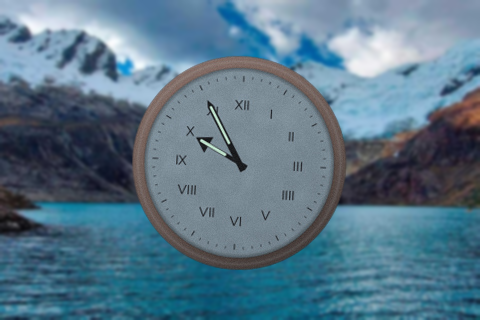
9:55
